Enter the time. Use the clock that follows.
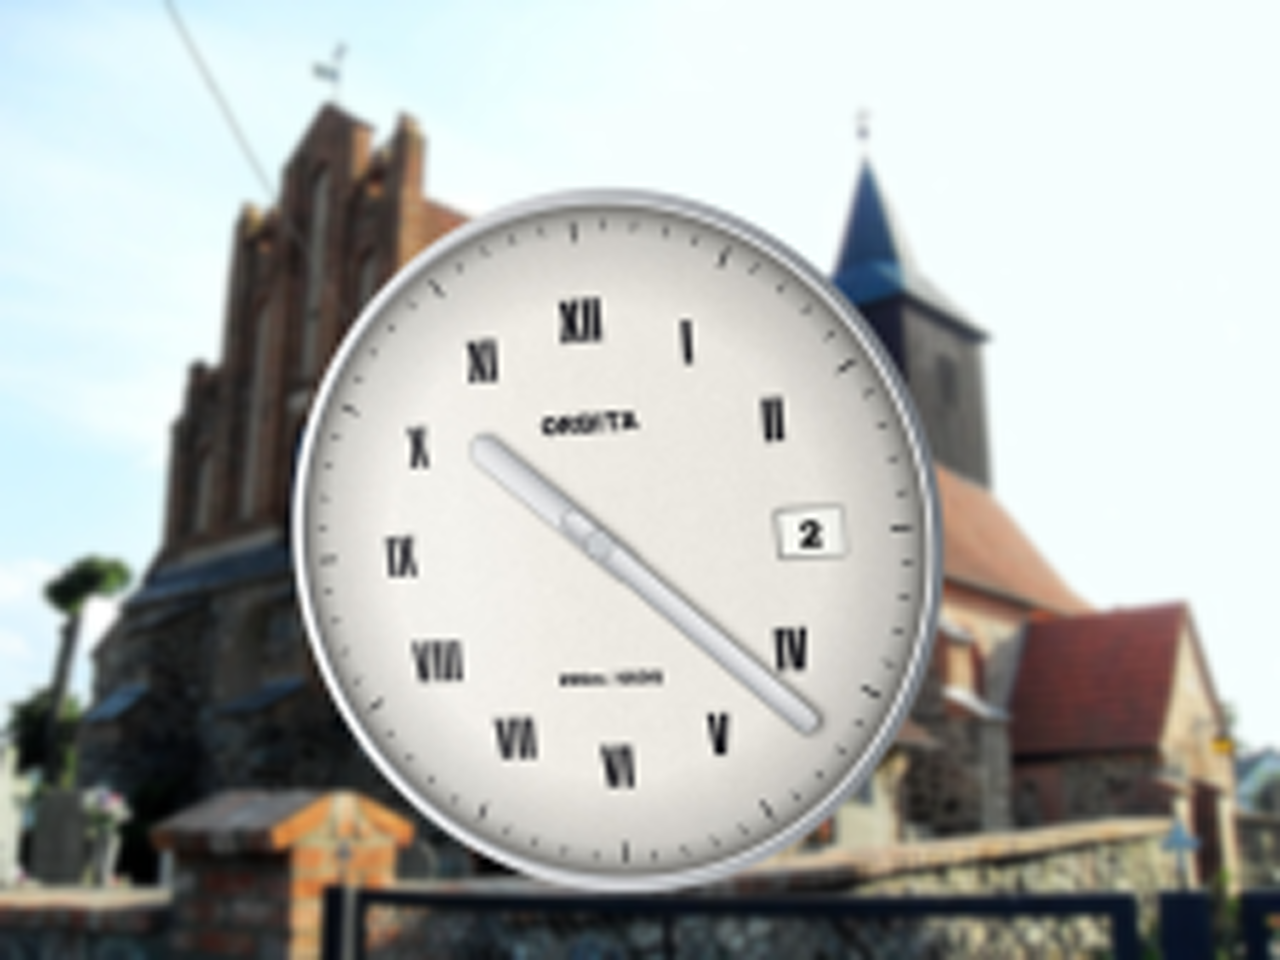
10:22
